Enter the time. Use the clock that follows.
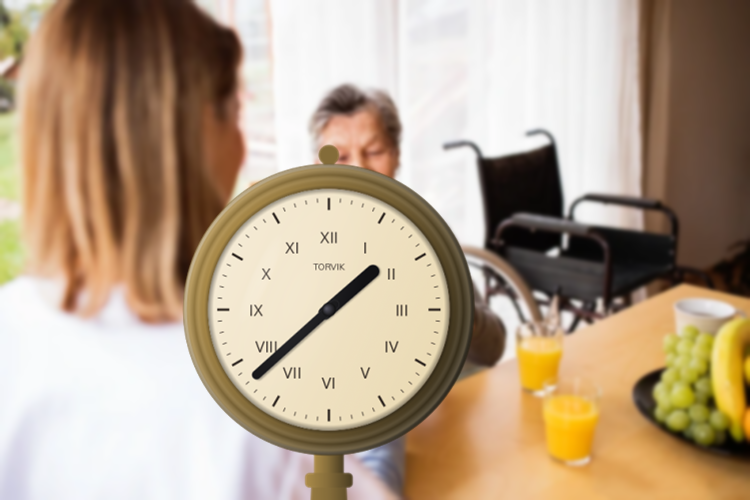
1:38
